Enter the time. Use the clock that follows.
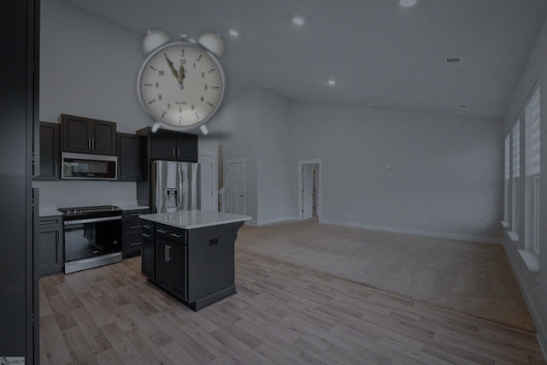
11:55
